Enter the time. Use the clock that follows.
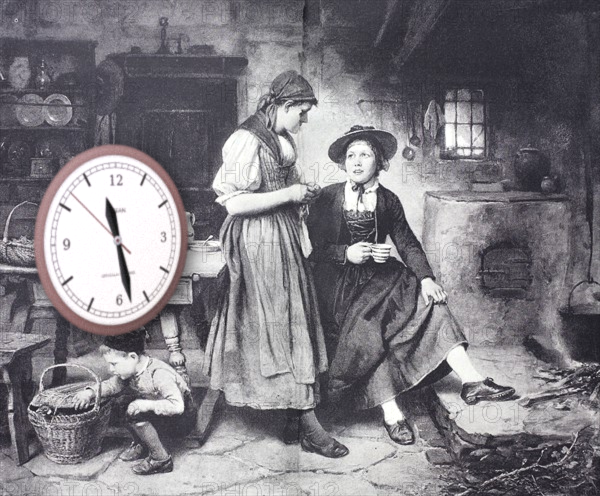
11:27:52
